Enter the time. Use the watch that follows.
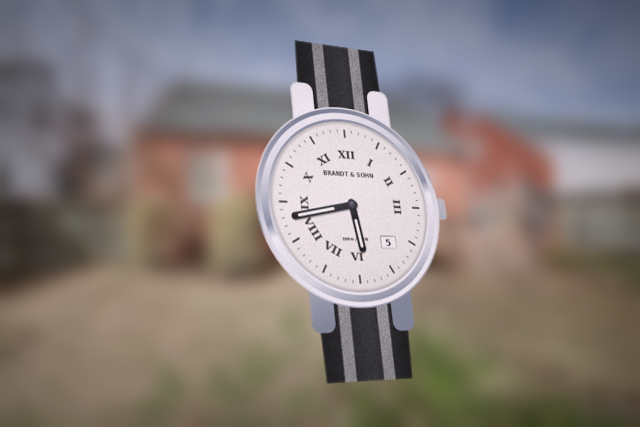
5:43
